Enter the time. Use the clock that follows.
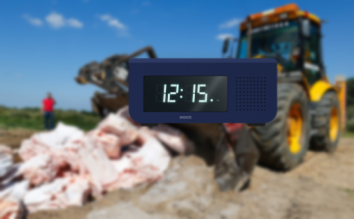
12:15
